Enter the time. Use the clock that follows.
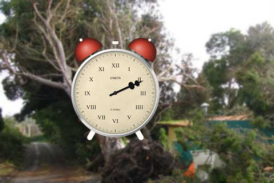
2:11
